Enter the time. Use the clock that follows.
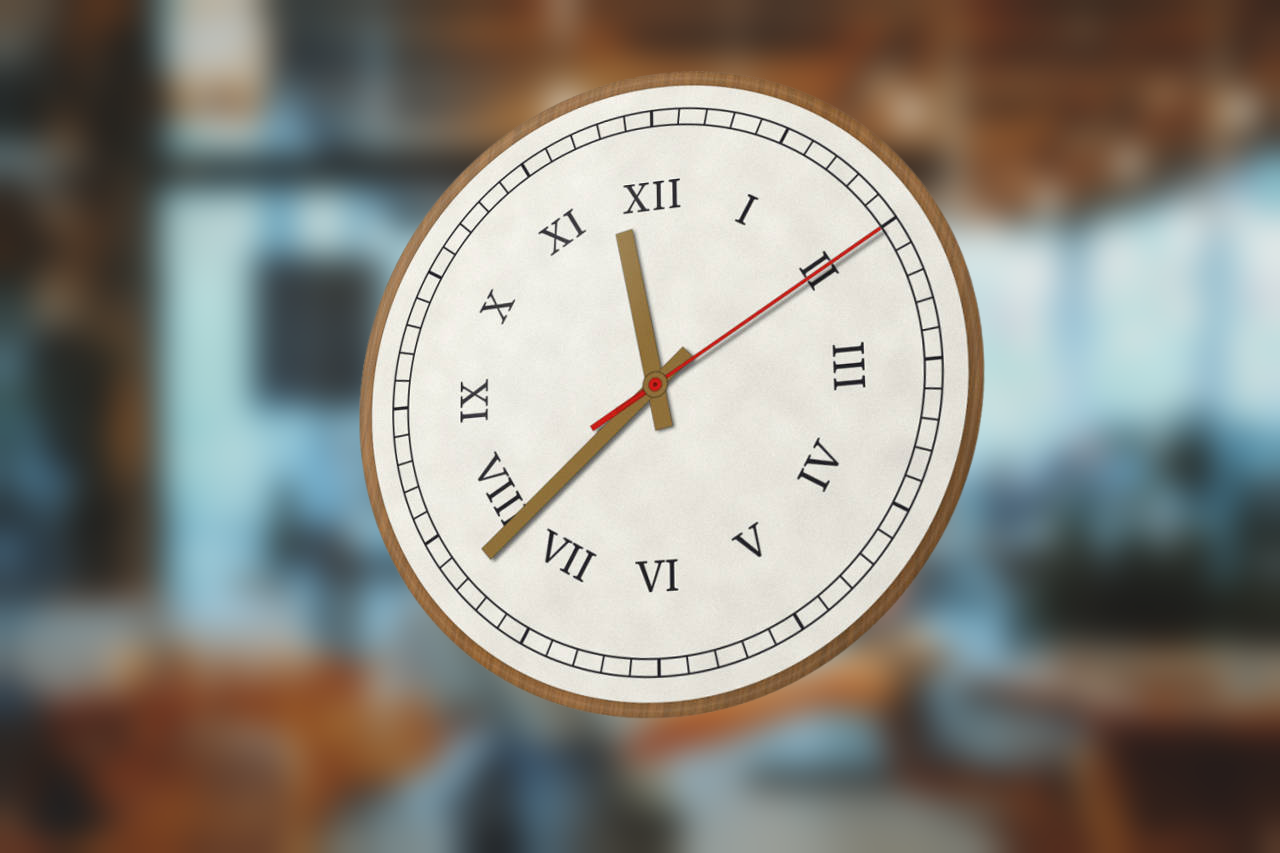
11:38:10
